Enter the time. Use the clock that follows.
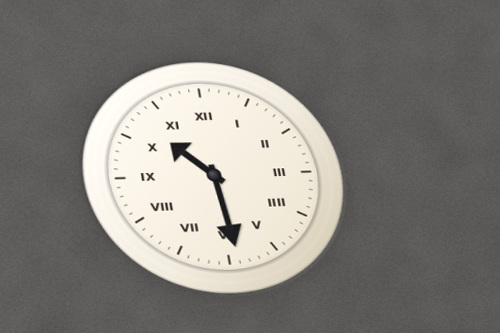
10:29
